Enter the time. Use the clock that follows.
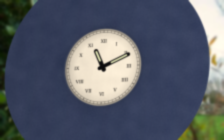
11:11
